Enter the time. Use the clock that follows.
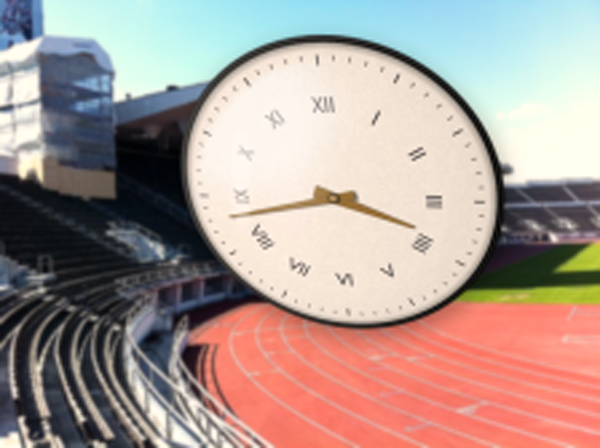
3:43
